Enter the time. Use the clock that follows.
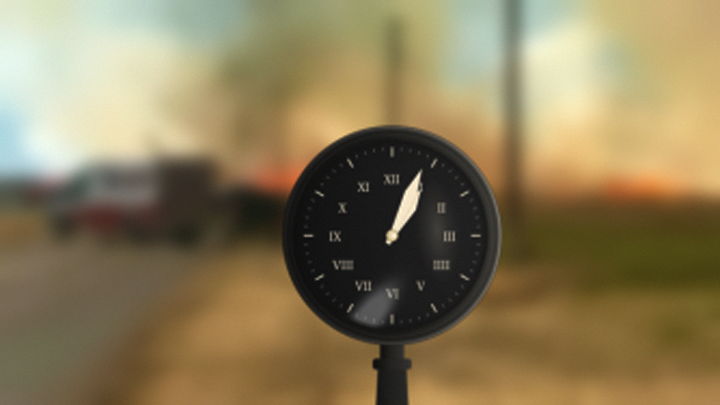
1:04
